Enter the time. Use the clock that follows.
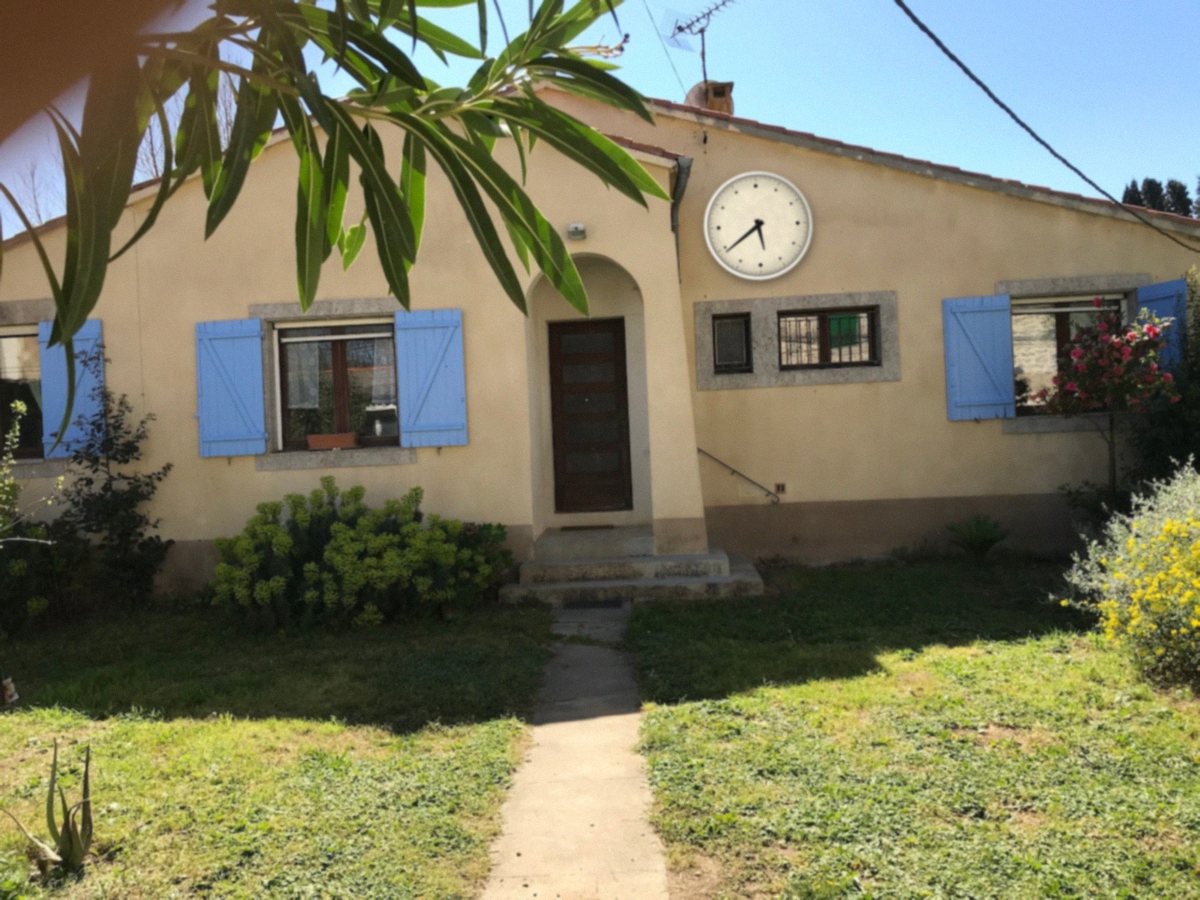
5:39
